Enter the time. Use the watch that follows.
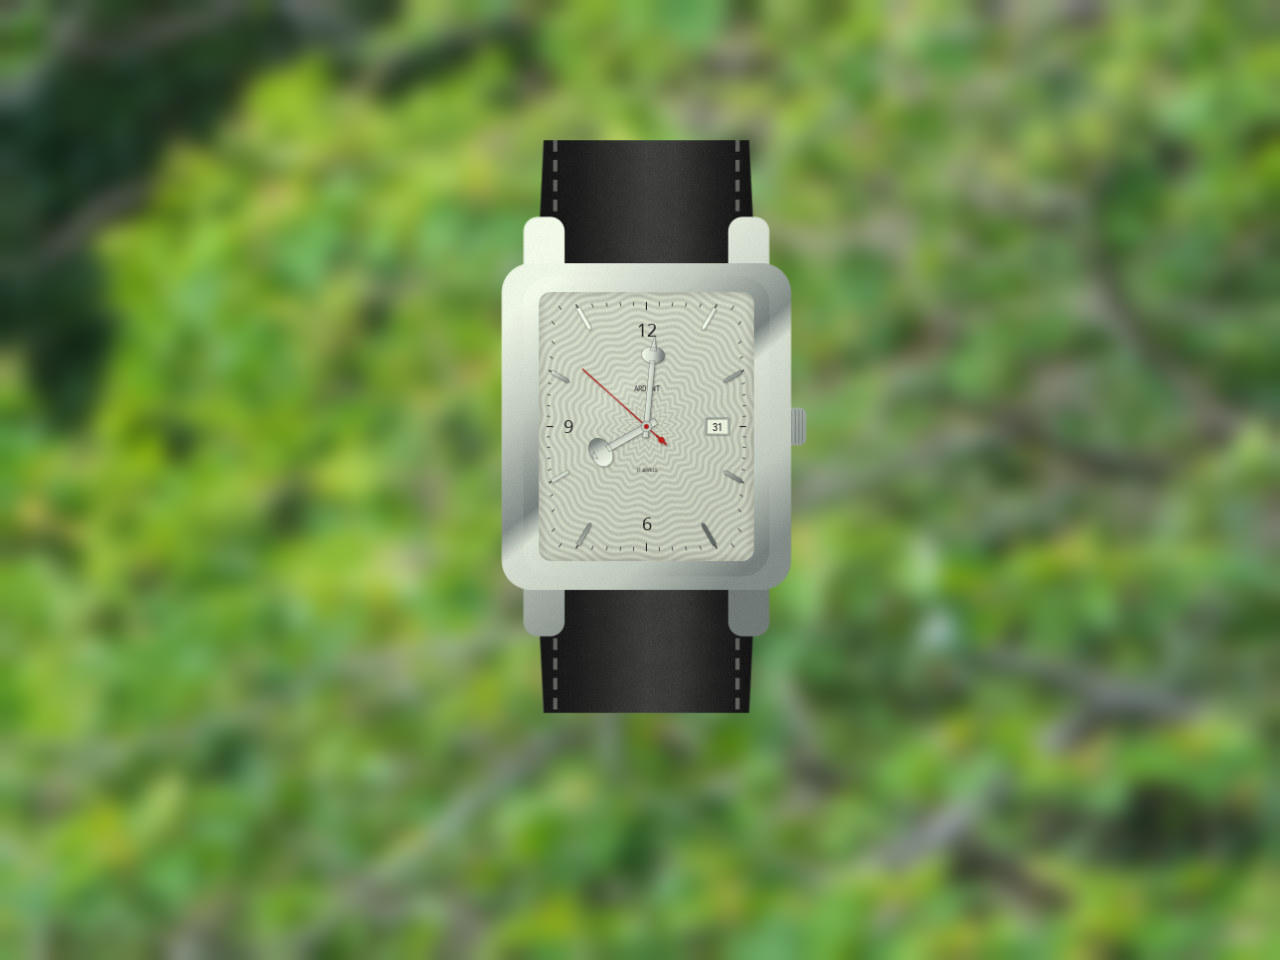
8:00:52
